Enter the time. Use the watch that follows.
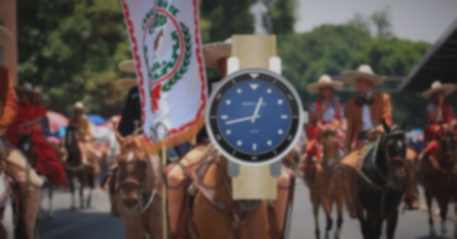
12:43
